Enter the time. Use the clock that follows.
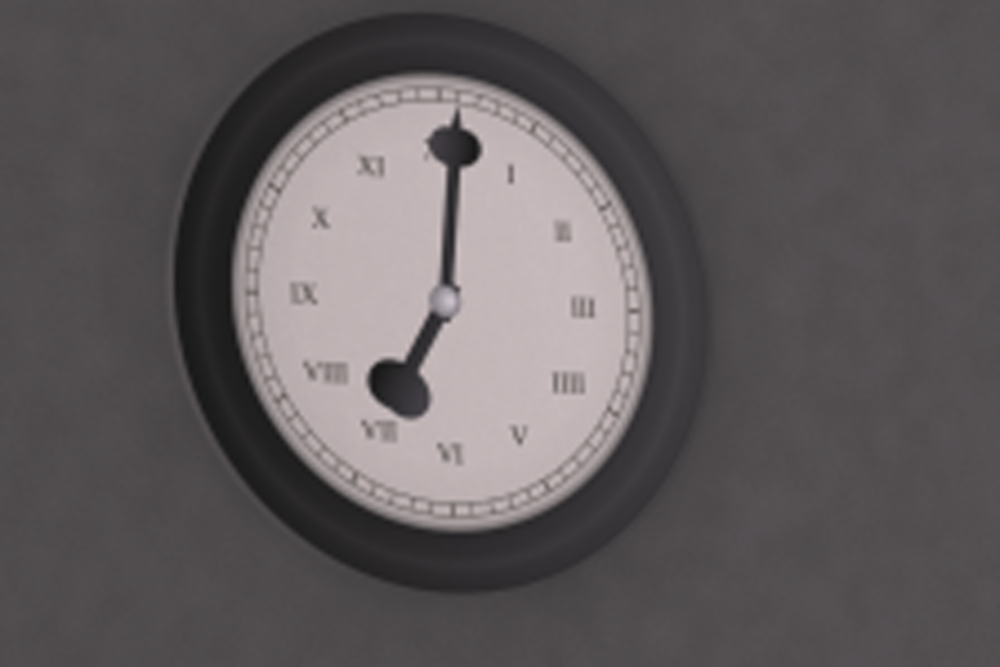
7:01
